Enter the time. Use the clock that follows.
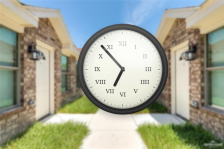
6:53
